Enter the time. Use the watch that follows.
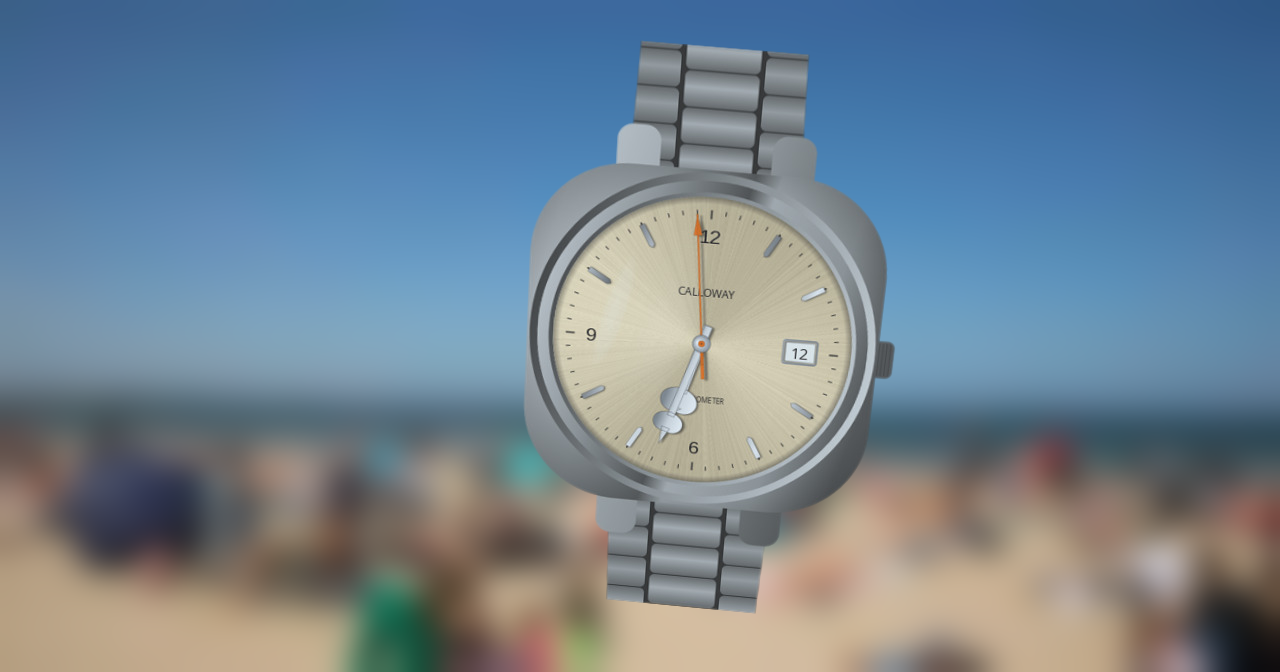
6:32:59
